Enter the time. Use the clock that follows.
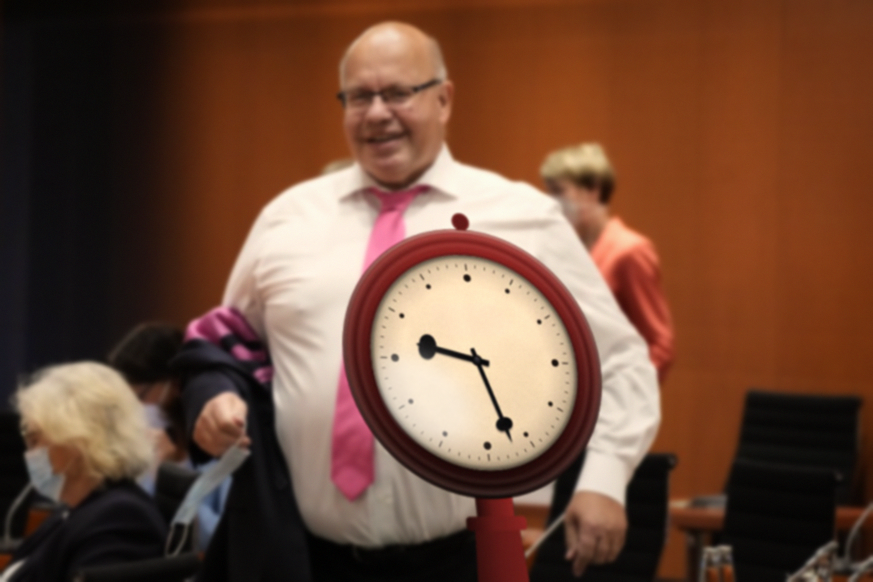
9:27
